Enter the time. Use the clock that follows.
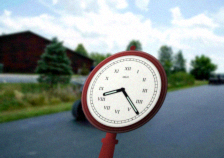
8:23
